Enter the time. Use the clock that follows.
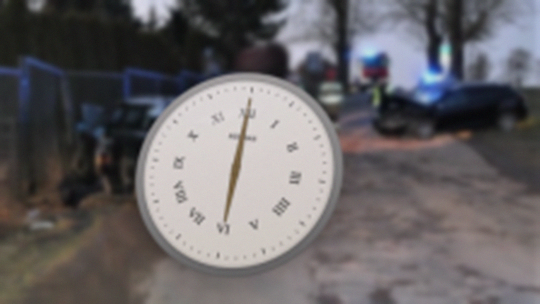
6:00
